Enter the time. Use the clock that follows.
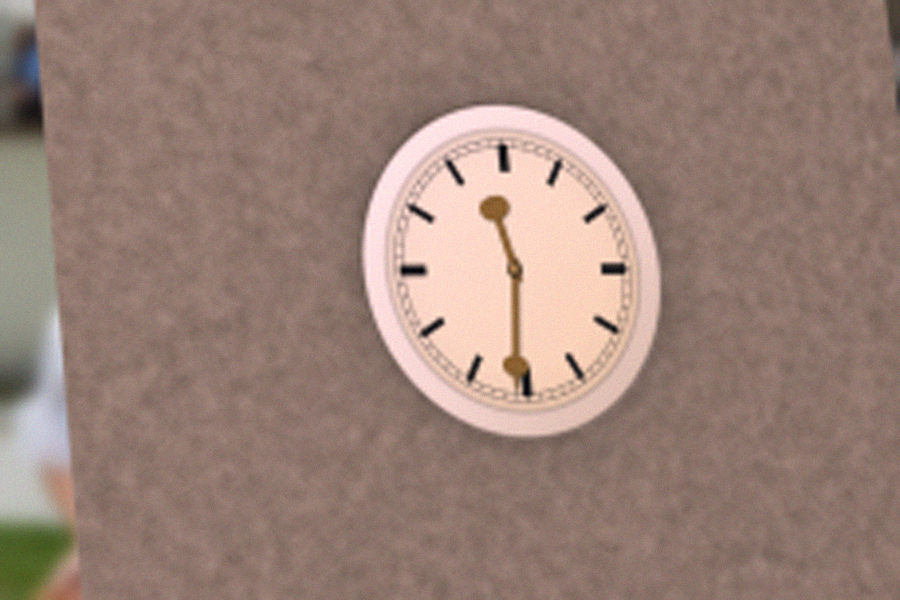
11:31
